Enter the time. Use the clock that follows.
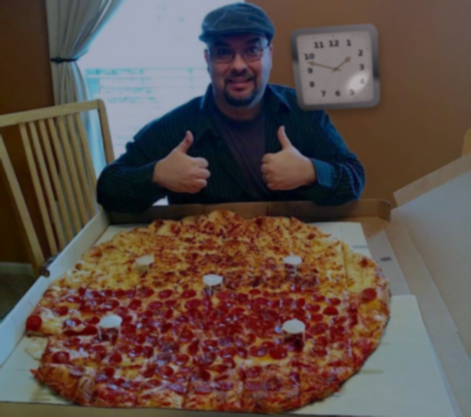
1:48
